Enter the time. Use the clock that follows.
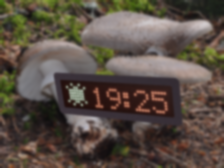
19:25
